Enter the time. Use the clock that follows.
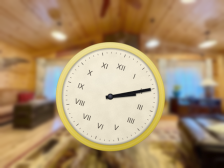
2:10
